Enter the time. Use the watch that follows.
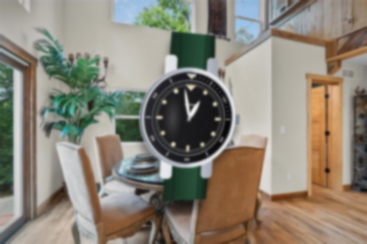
12:58
